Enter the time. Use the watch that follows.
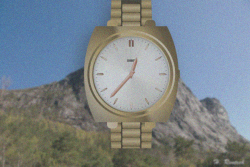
12:37
